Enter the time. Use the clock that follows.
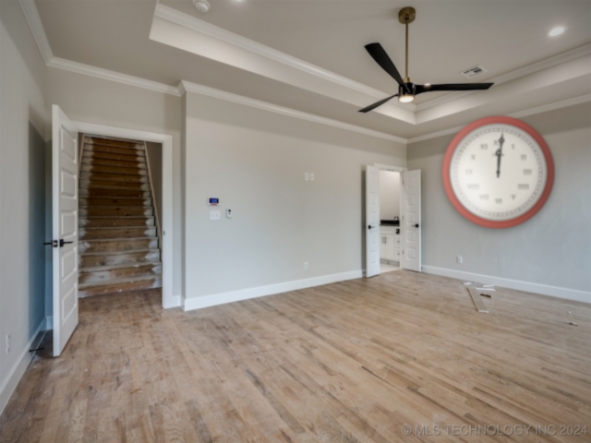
12:01
